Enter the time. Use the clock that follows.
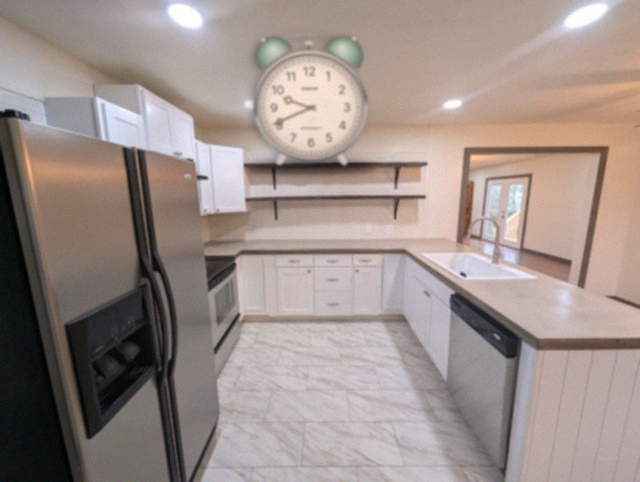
9:41
